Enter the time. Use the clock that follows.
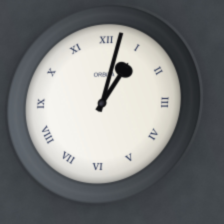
1:02
